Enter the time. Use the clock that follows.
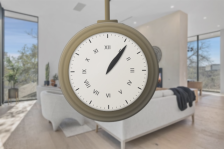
1:06
